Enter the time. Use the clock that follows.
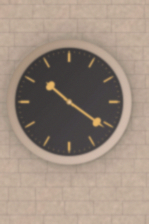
10:21
